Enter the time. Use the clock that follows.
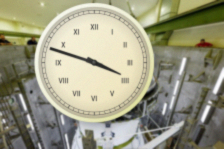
3:48
